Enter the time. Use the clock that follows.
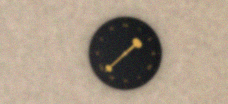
1:38
